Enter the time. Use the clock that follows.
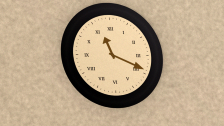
11:19
